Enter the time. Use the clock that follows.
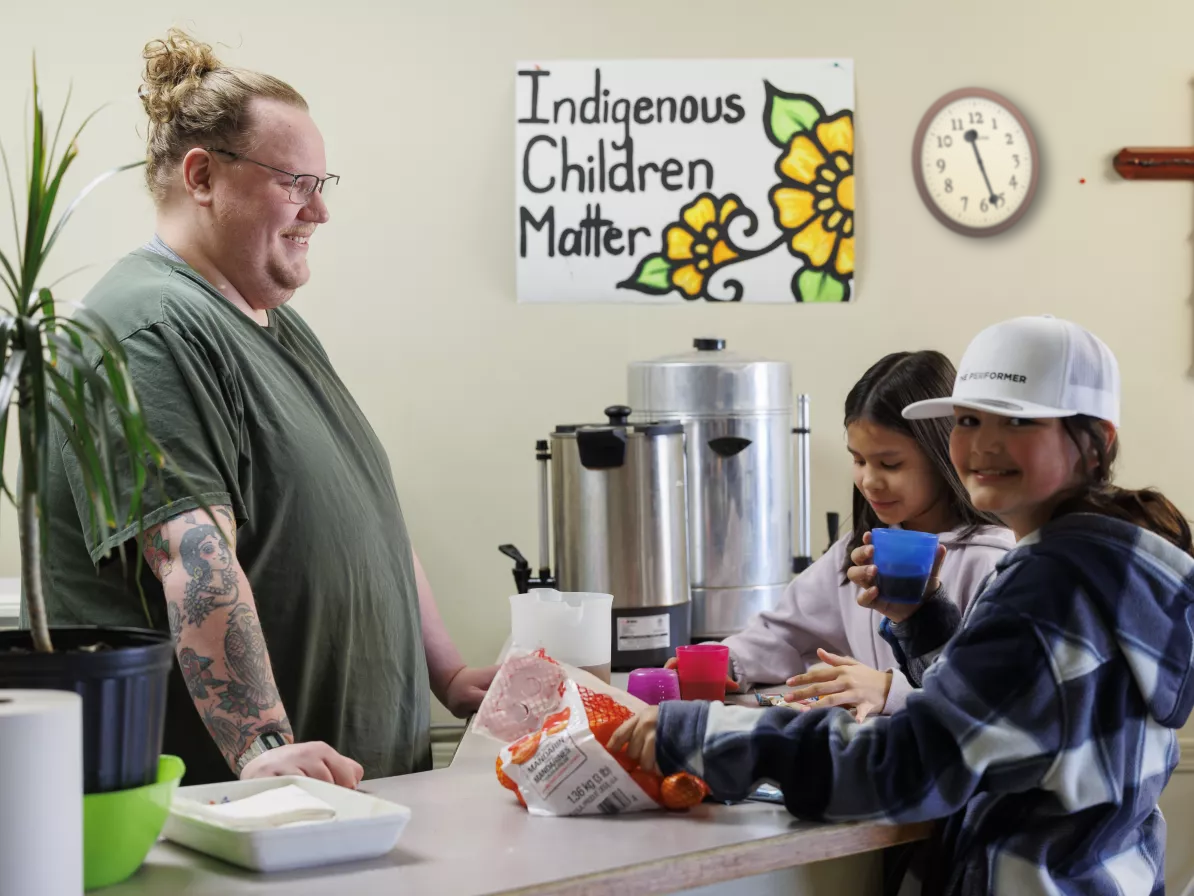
11:27
